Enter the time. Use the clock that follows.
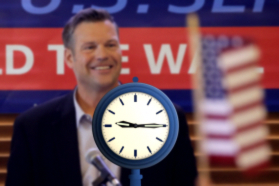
9:15
